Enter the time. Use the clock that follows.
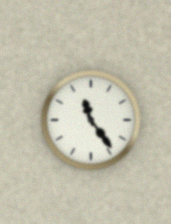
11:24
